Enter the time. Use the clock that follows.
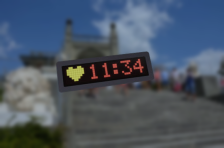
11:34
